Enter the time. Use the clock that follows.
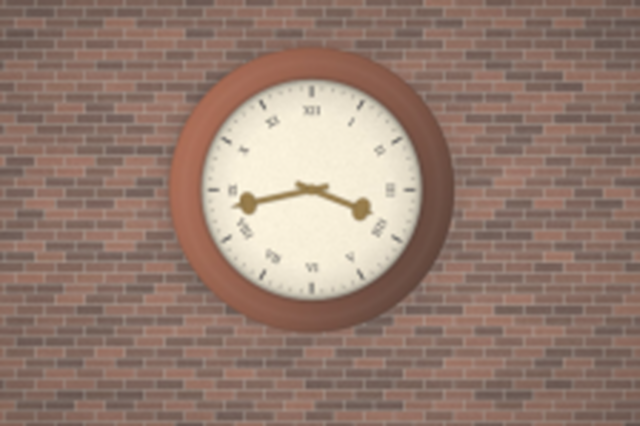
3:43
